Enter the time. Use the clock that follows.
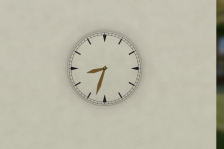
8:33
